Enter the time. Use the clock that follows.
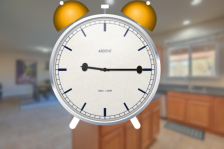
9:15
